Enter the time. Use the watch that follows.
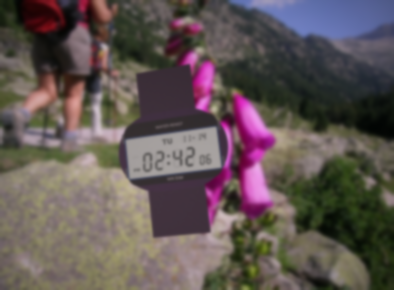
2:42
